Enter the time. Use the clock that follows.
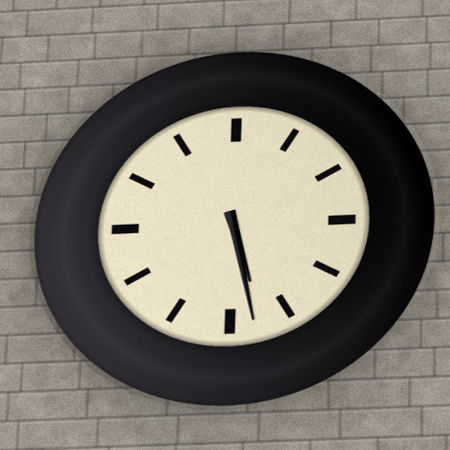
5:28
